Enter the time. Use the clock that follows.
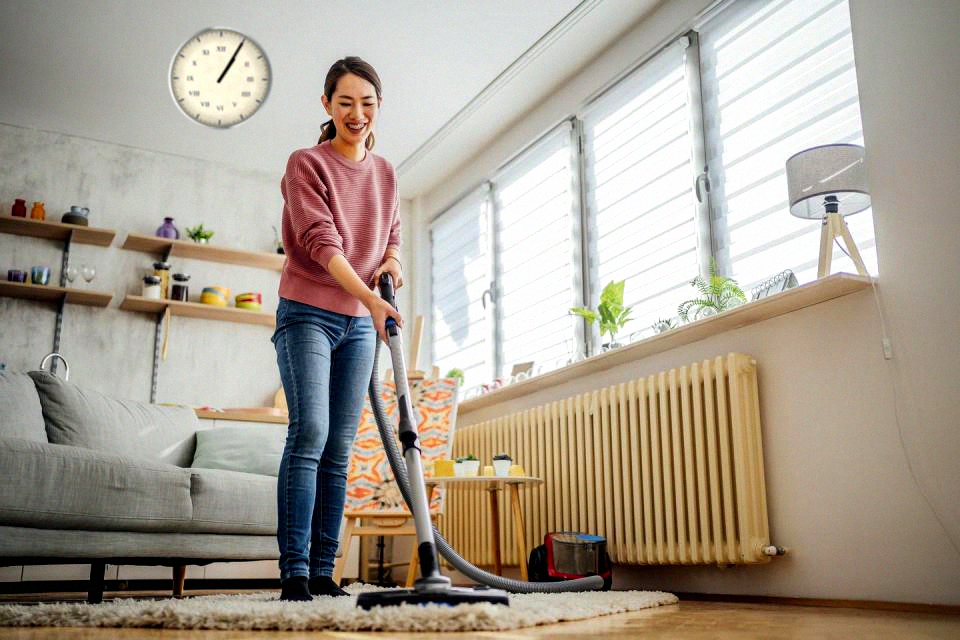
1:05
